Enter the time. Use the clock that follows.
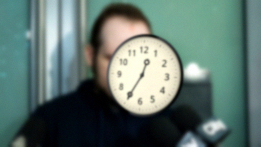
12:35
